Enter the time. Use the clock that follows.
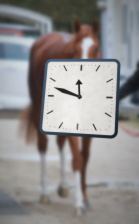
11:48
